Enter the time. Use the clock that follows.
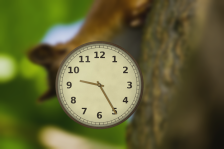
9:25
